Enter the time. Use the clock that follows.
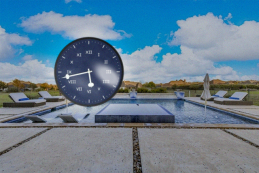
5:43
